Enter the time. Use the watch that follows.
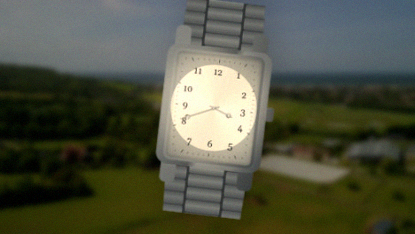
3:41
